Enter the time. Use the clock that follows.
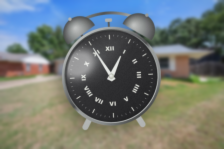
12:55
